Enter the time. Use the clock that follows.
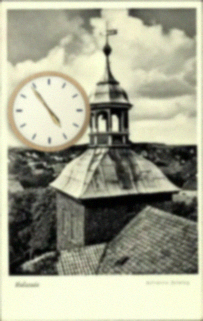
4:54
